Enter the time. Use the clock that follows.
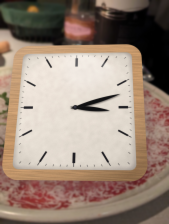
3:12
